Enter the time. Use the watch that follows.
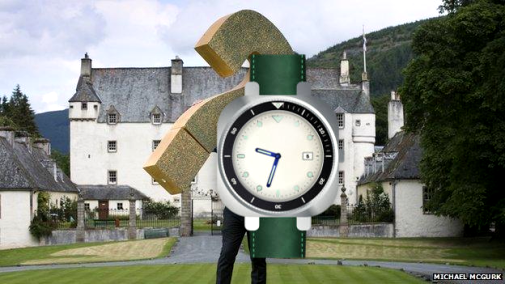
9:33
